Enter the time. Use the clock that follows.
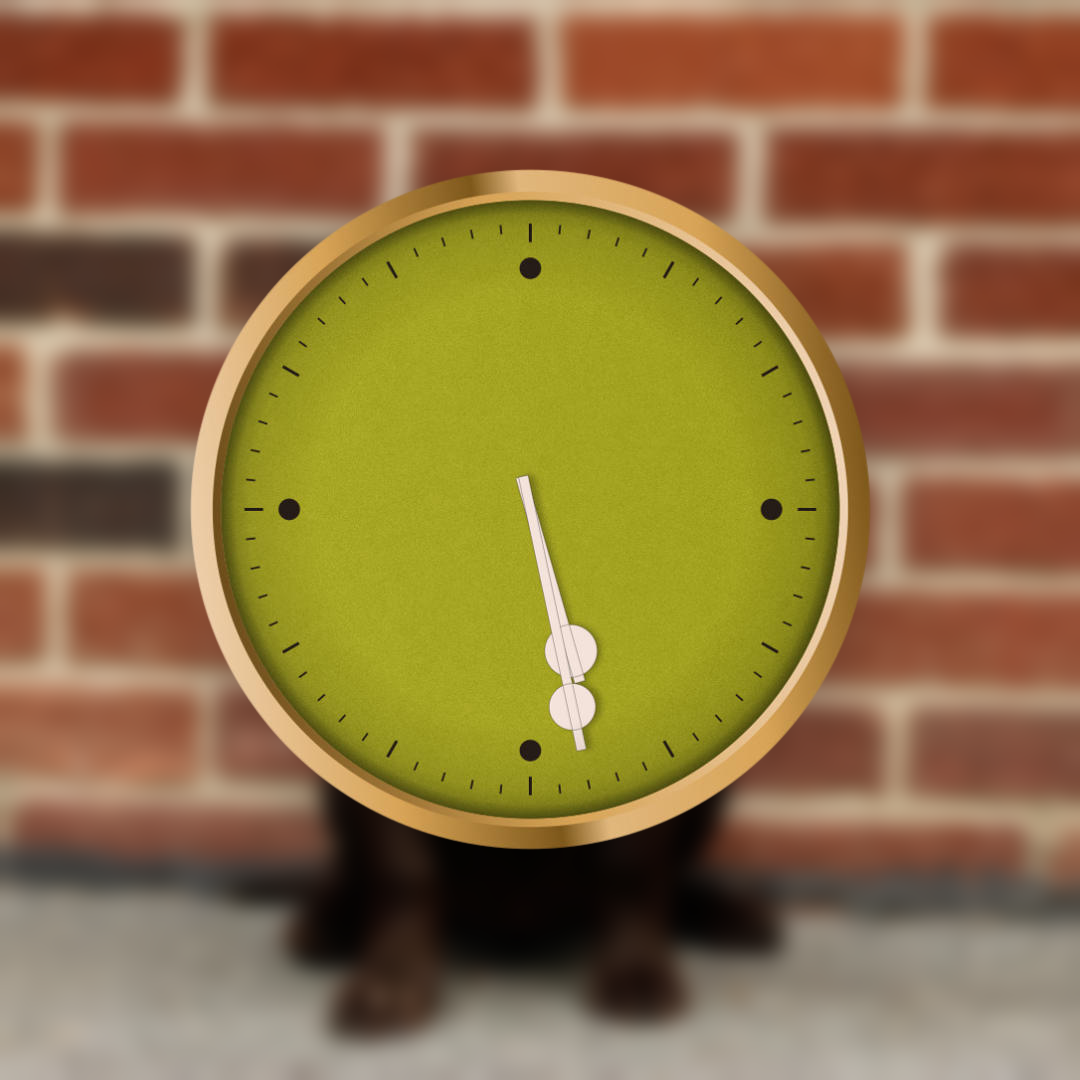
5:28
